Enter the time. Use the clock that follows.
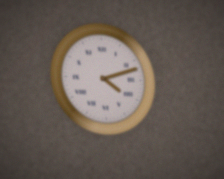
4:12
